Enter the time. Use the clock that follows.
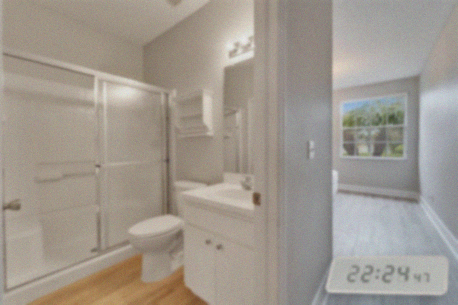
22:24
